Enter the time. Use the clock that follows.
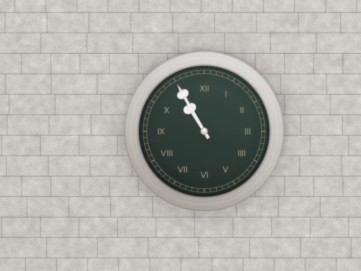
10:55
